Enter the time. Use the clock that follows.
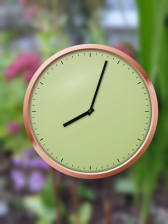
8:03
